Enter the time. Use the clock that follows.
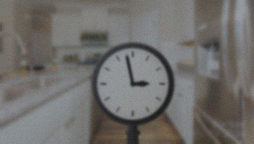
2:58
